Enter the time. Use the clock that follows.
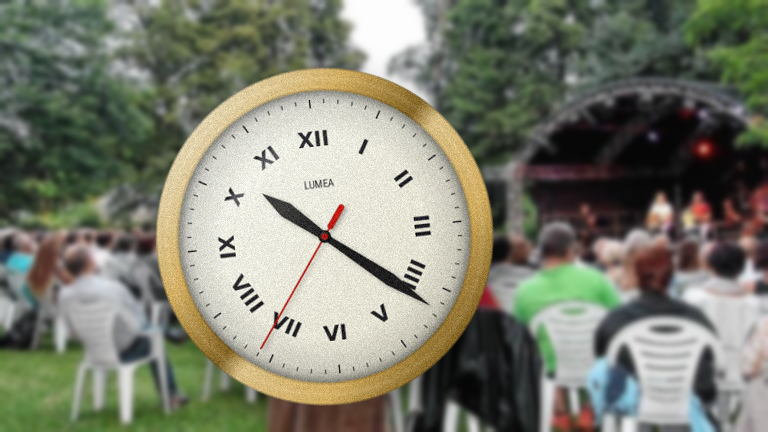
10:21:36
